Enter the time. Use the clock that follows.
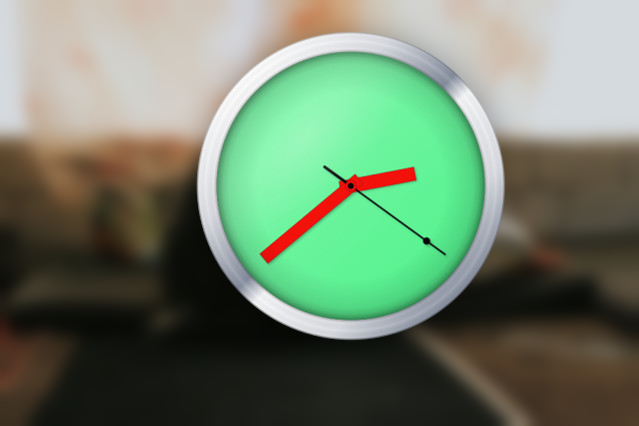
2:38:21
